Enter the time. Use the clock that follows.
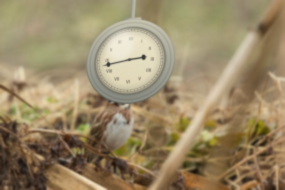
2:43
